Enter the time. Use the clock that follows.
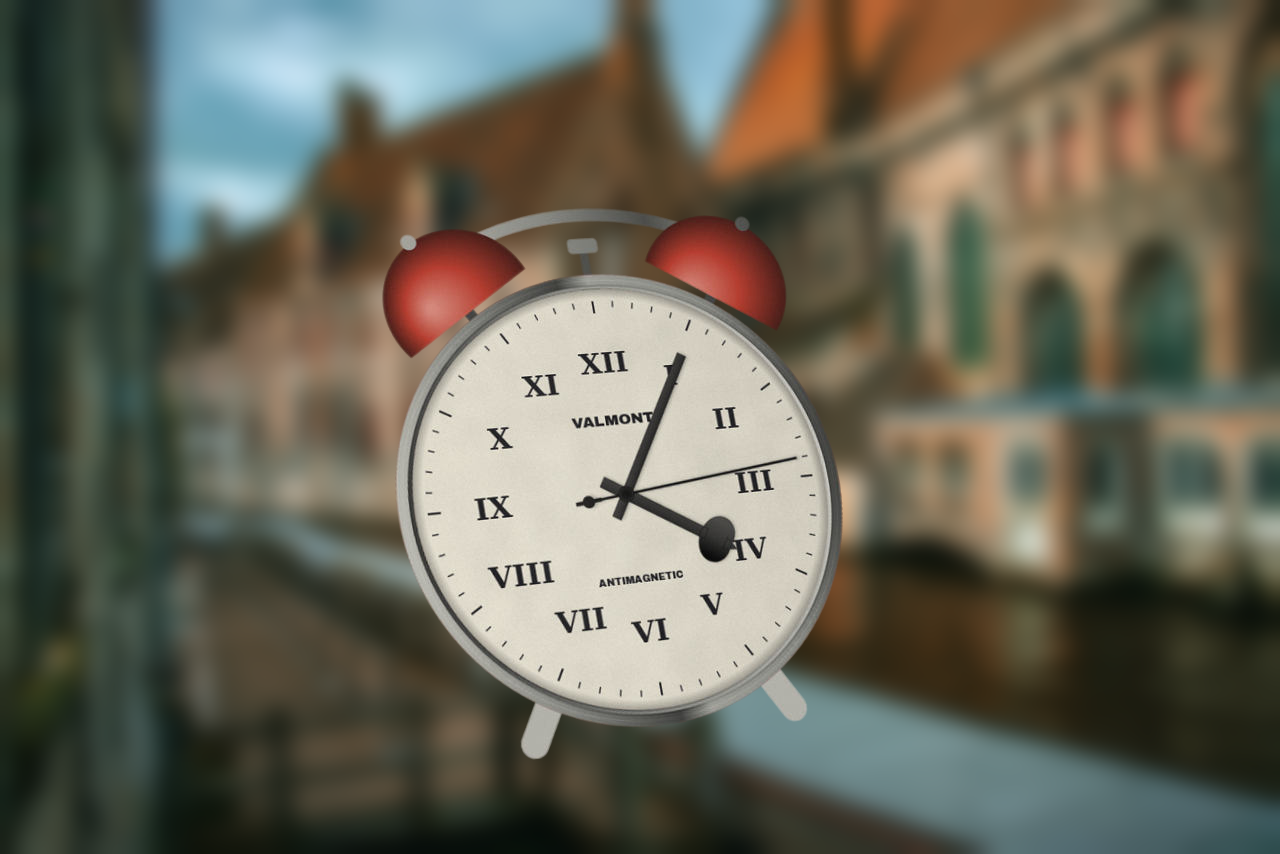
4:05:14
